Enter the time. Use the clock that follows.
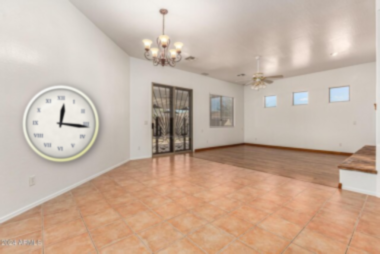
12:16
